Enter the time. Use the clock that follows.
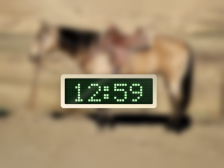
12:59
